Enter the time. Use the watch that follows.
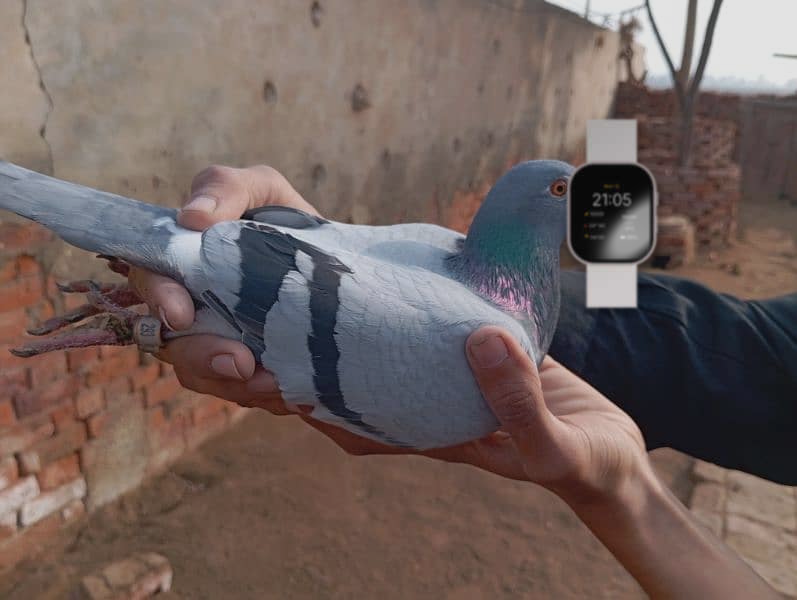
21:05
